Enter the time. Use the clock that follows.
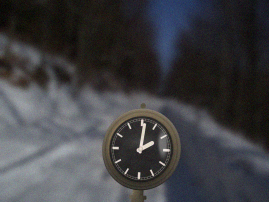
2:01
